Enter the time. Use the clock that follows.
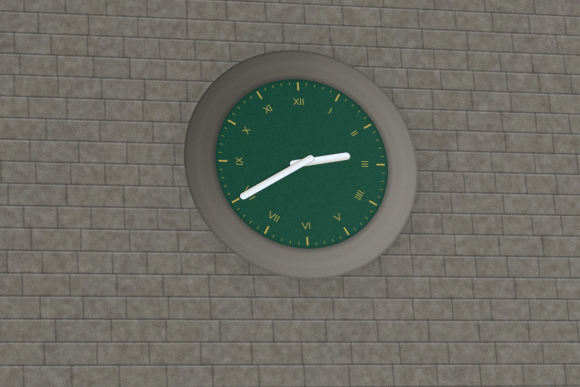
2:40
